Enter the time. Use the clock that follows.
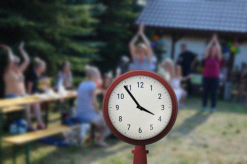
3:54
